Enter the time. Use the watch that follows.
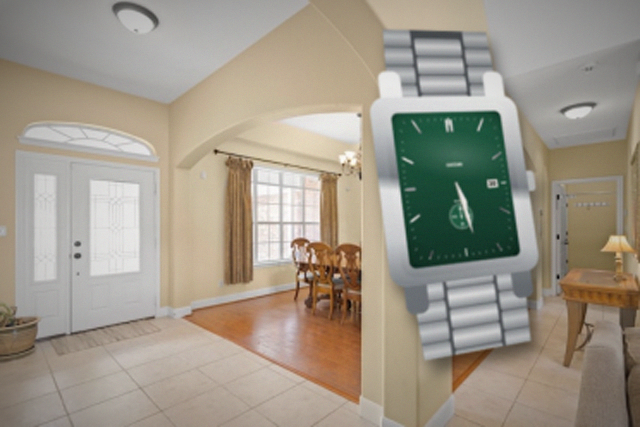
5:28
